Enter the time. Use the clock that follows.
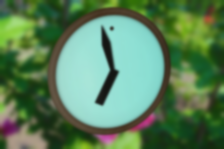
6:58
